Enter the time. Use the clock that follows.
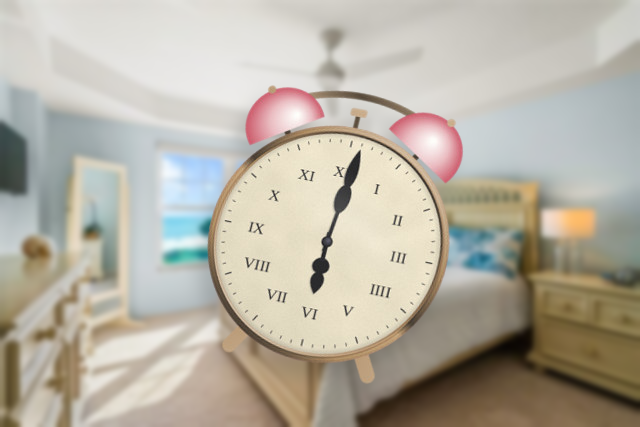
6:01
